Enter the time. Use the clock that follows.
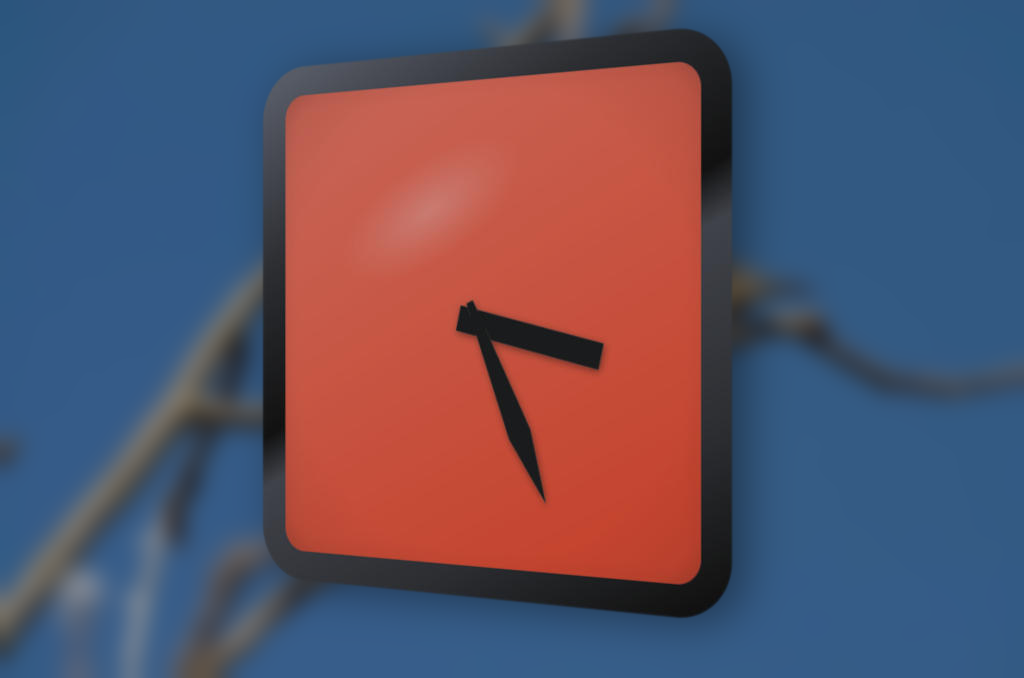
3:26
